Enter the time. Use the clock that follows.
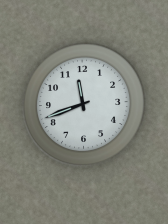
11:42
